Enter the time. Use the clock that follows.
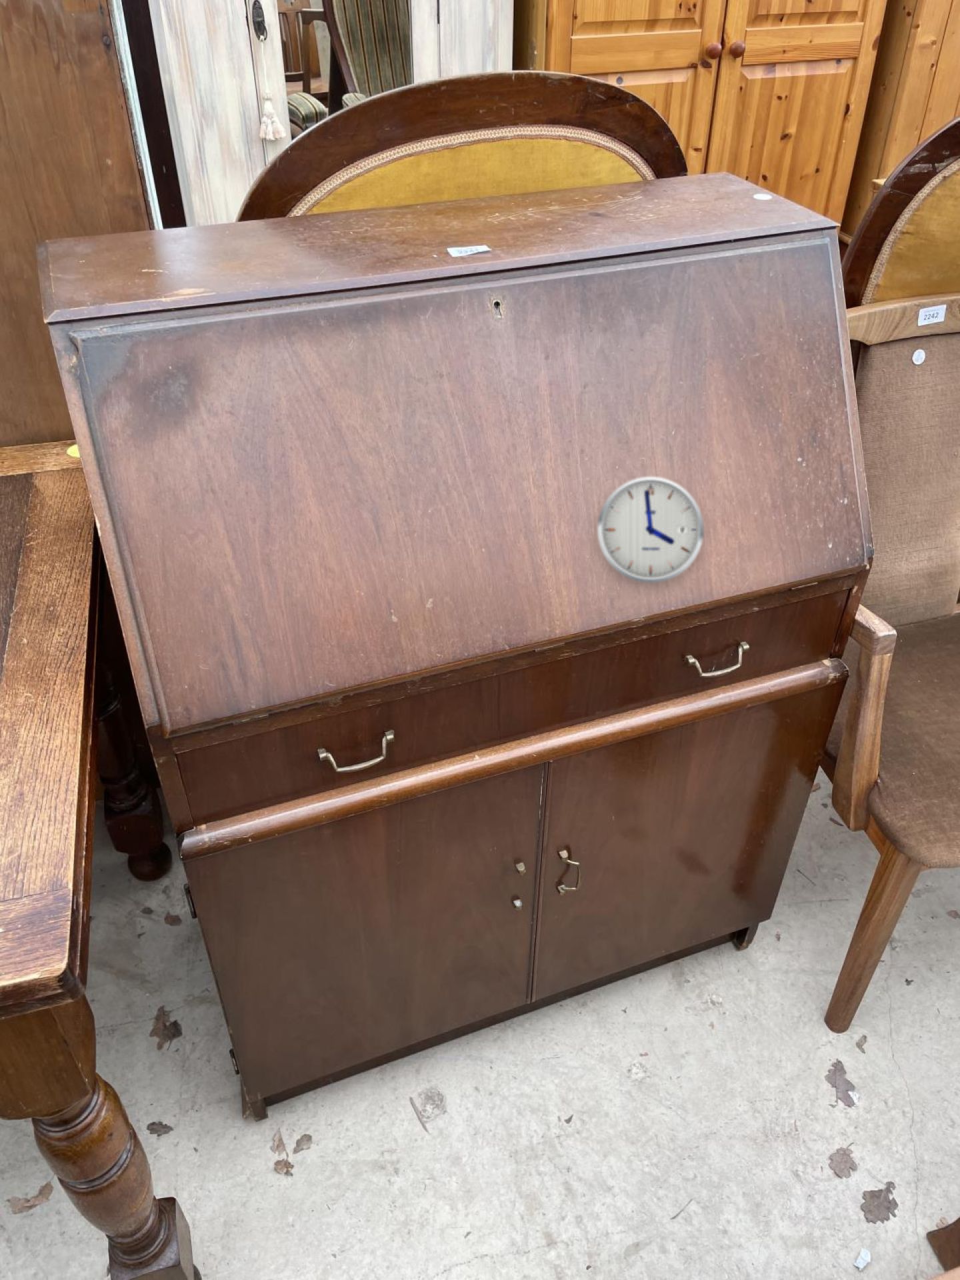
3:59
